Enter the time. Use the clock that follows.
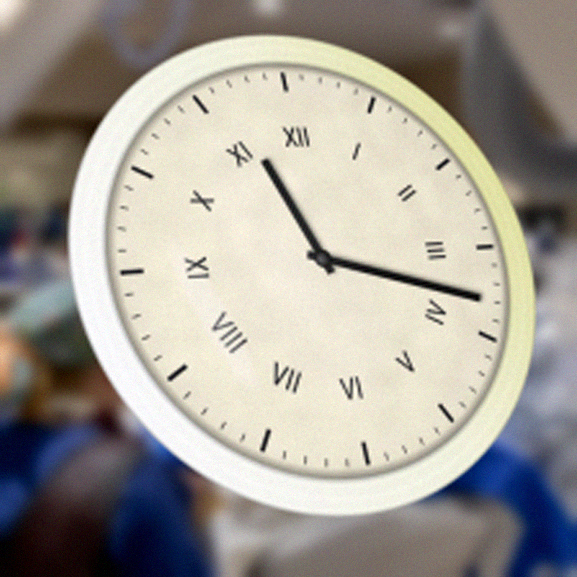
11:18
